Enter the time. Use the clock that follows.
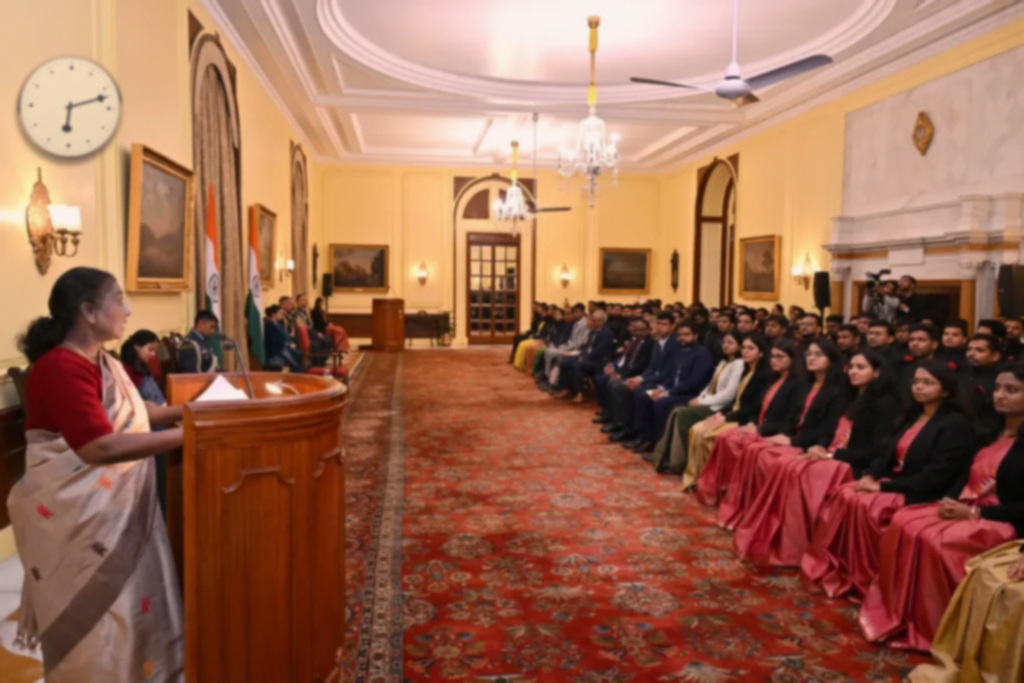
6:12
